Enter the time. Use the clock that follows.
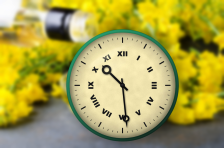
10:29
